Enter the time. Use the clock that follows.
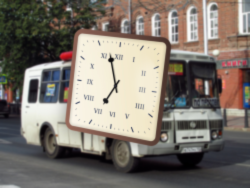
6:57
